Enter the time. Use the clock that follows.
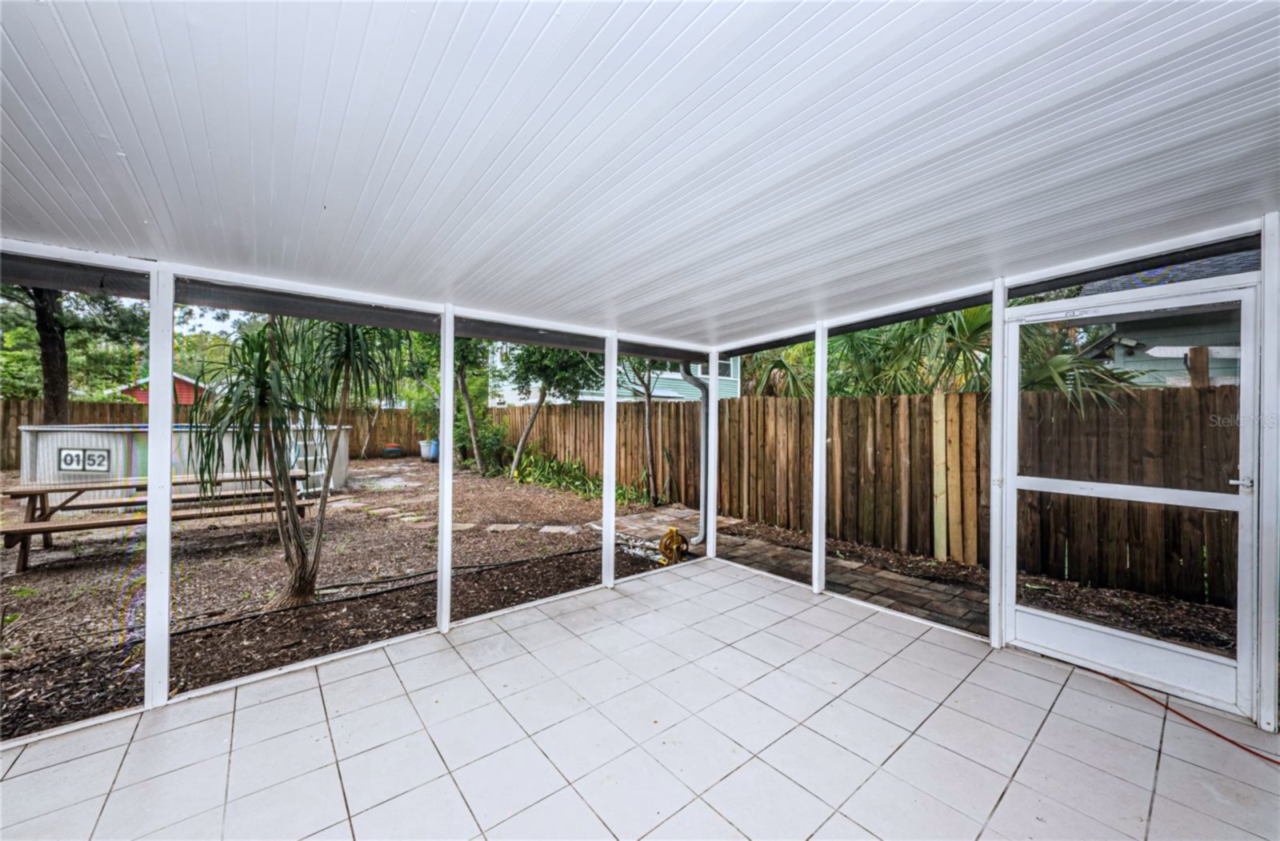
1:52
